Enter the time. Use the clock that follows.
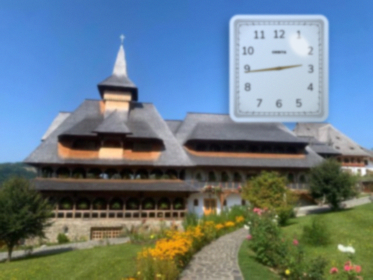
2:44
